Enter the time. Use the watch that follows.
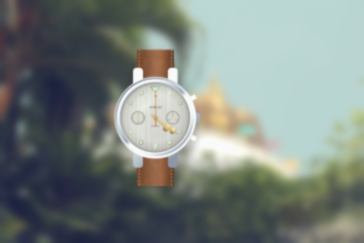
4:21
